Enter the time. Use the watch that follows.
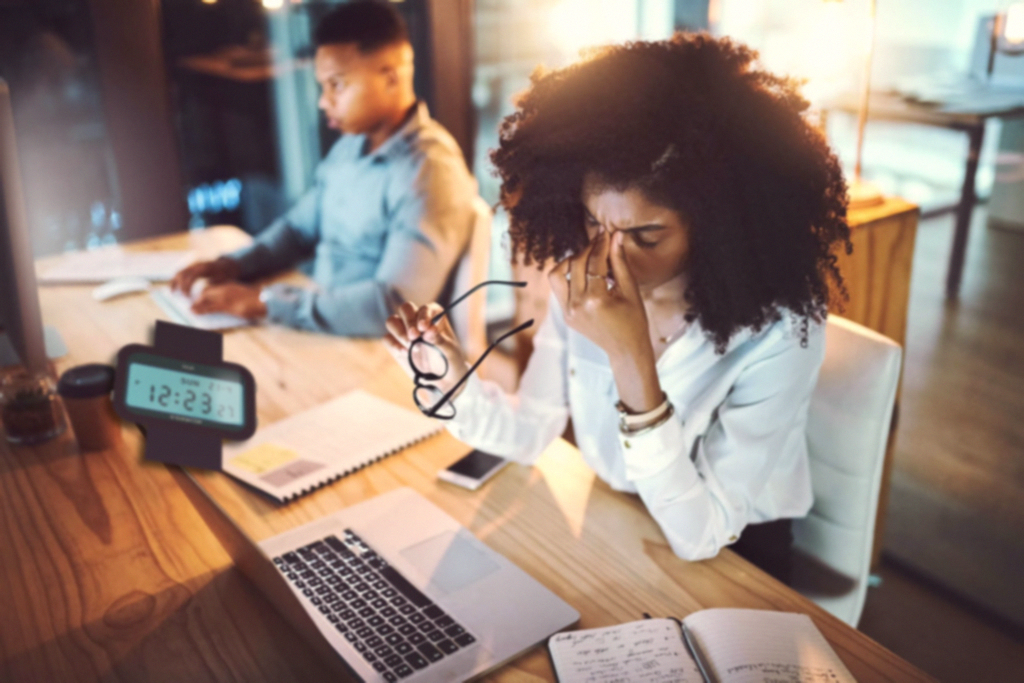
12:23
